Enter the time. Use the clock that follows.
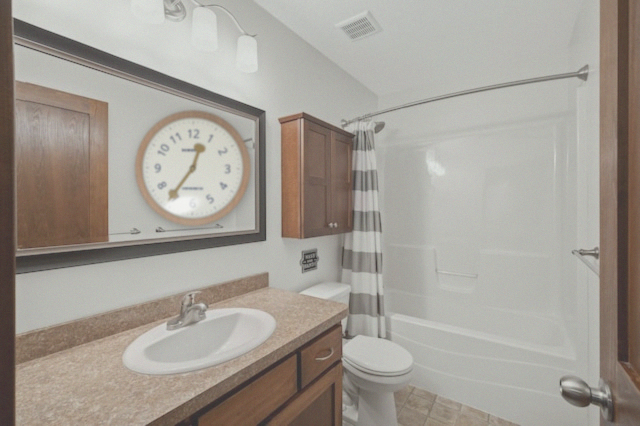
12:36
